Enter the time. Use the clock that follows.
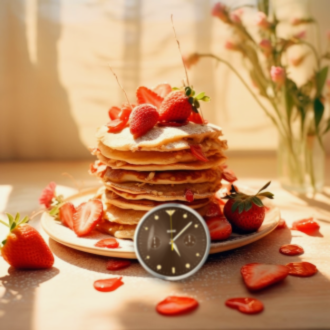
5:08
